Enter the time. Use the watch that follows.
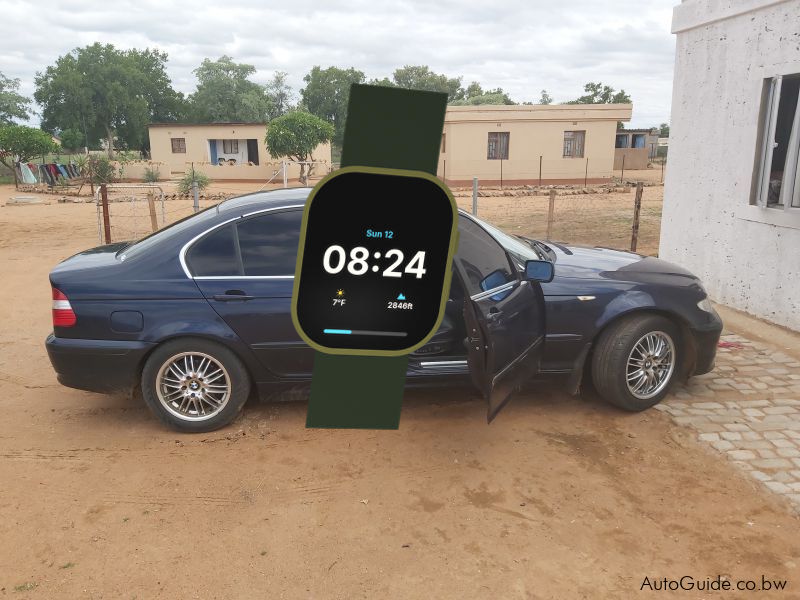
8:24
